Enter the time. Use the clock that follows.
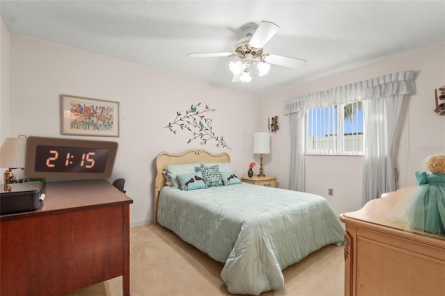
21:15
